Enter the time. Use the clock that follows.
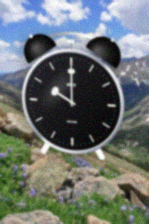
10:00
